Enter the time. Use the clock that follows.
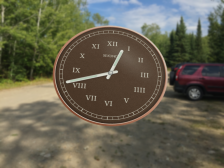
12:42
